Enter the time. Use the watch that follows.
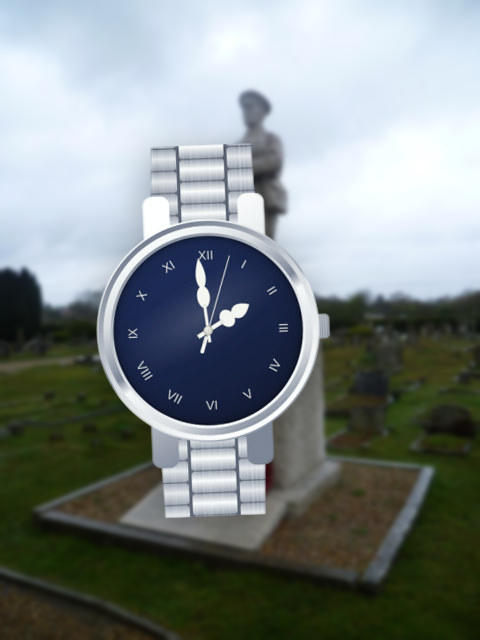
1:59:03
